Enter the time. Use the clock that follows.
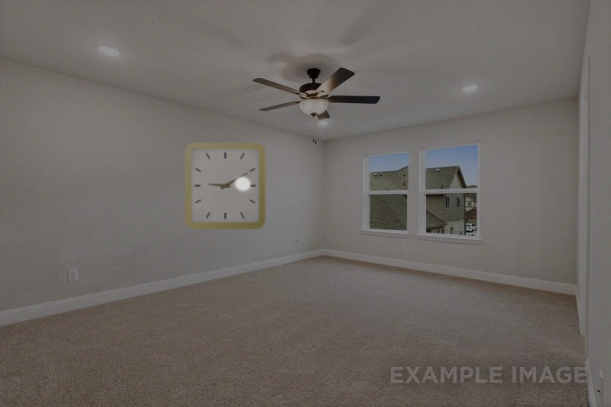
9:10
